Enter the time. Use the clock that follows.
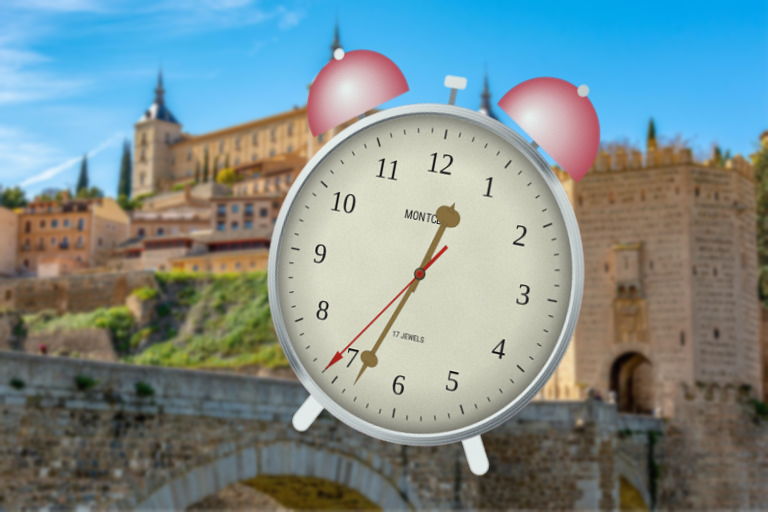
12:33:36
